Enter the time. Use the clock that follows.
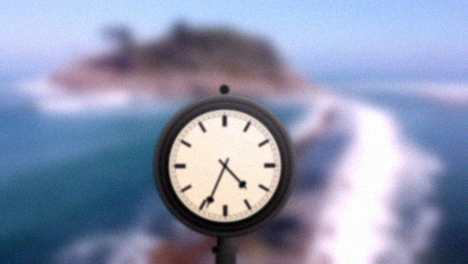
4:34
